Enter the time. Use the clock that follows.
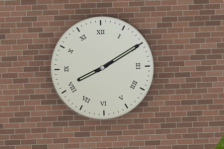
8:10
